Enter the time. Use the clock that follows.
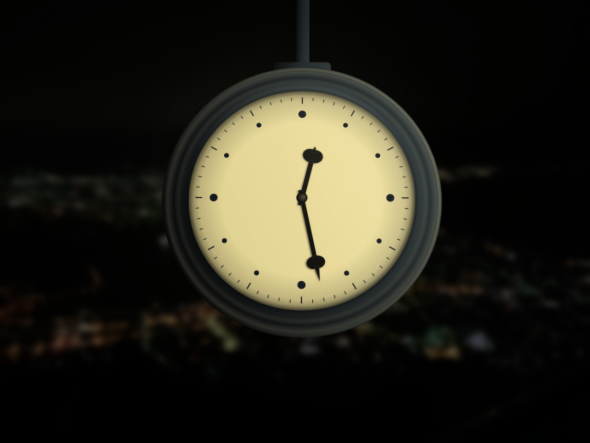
12:28
